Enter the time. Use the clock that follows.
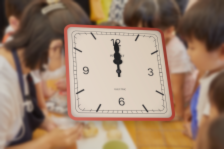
12:00
